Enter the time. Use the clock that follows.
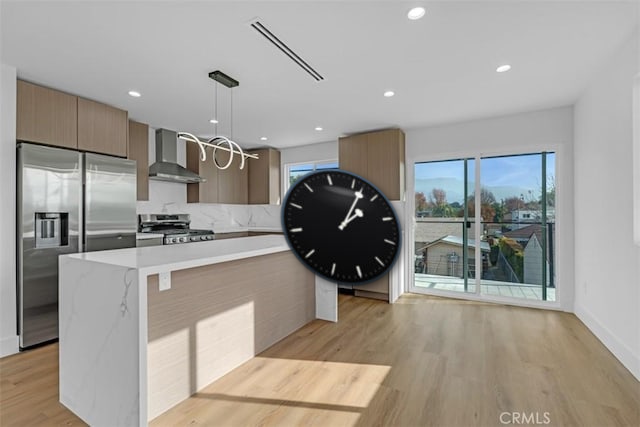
2:07
